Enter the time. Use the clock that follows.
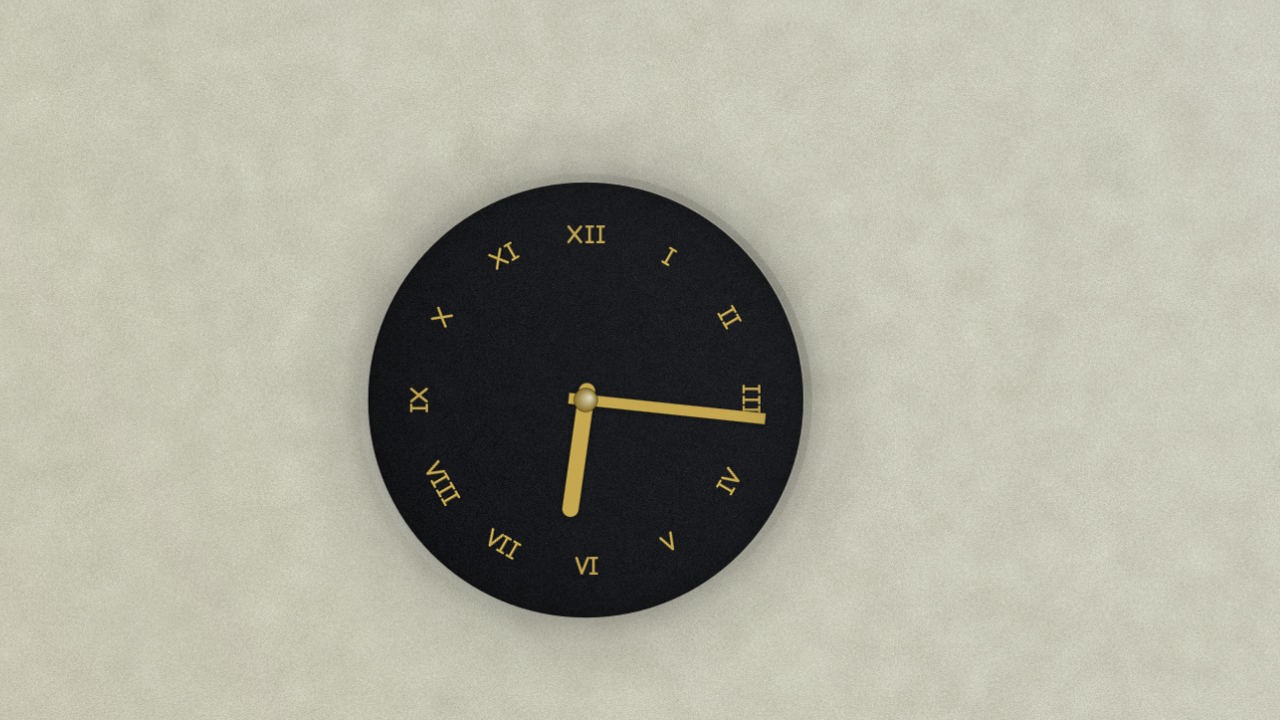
6:16
